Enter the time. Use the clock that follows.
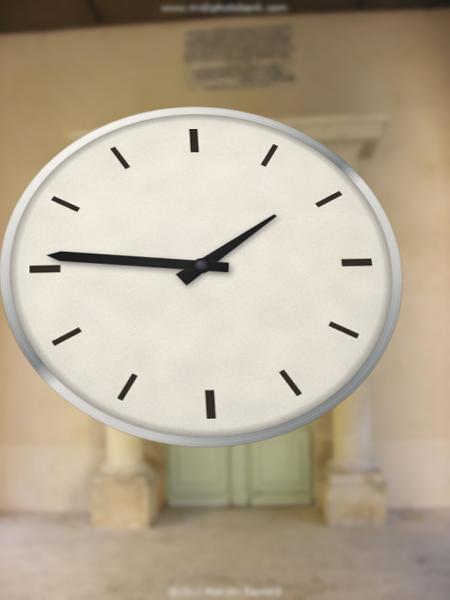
1:46
